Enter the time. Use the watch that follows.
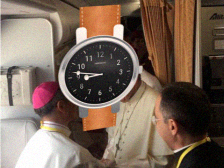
8:47
